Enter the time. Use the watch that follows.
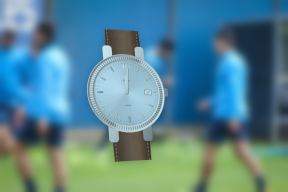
12:01
